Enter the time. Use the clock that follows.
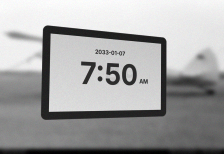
7:50
